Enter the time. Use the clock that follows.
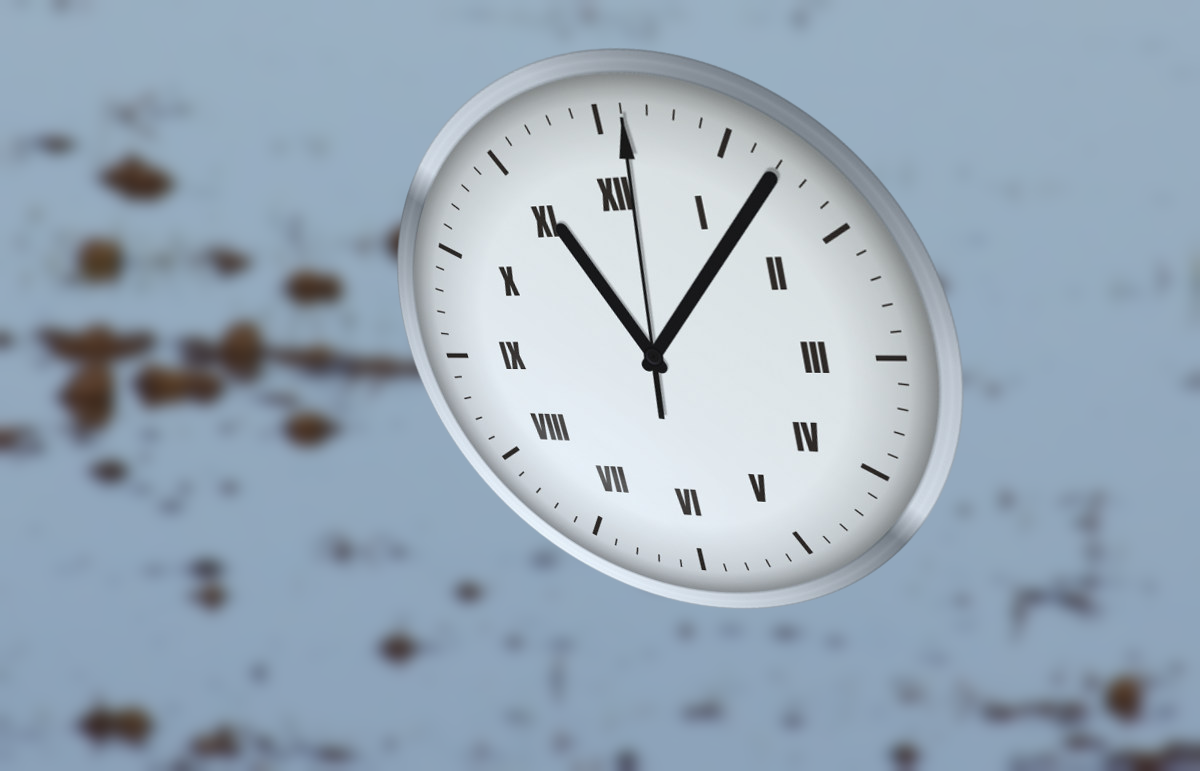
11:07:01
